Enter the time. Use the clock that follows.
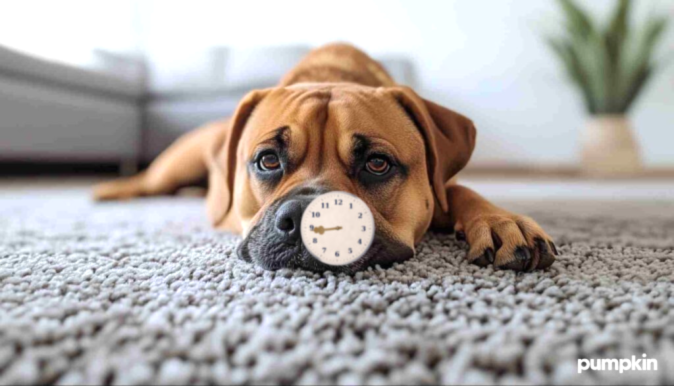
8:44
